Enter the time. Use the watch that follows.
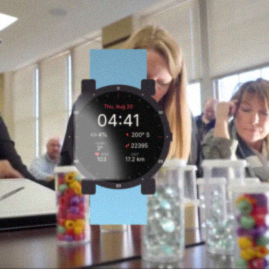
4:41
